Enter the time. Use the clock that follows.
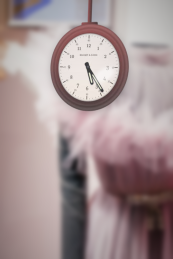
5:24
